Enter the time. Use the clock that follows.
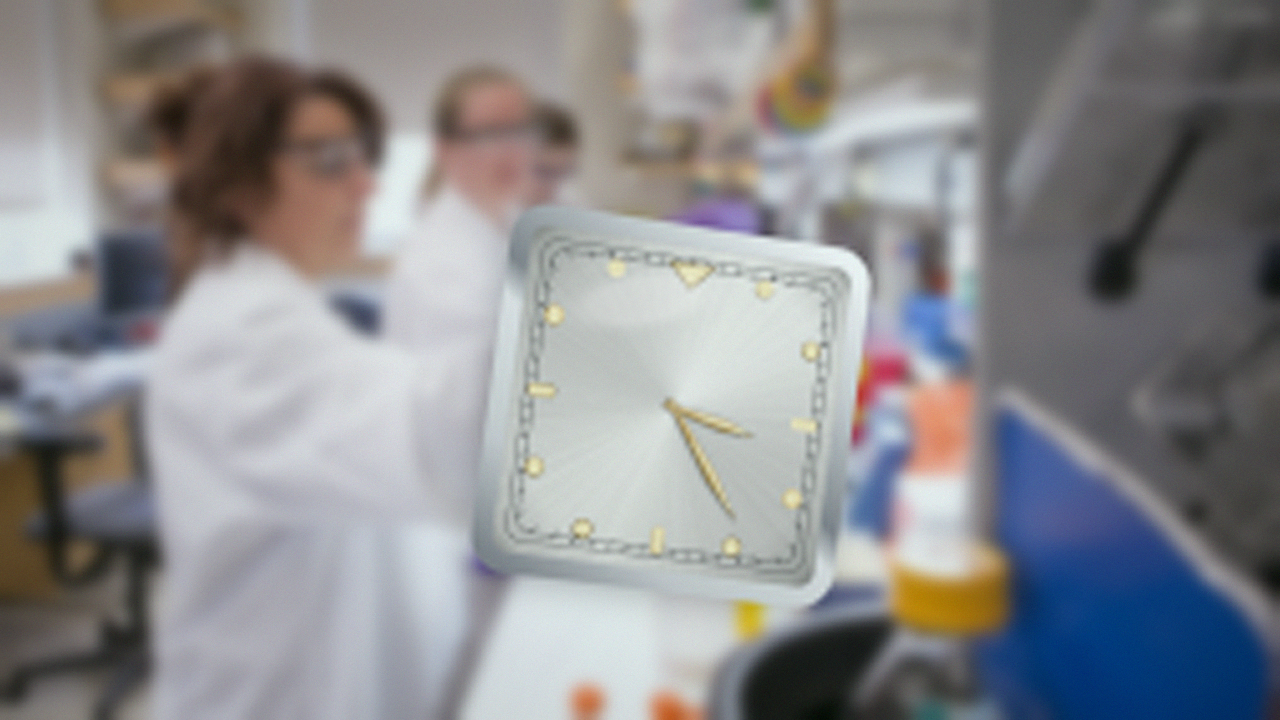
3:24
